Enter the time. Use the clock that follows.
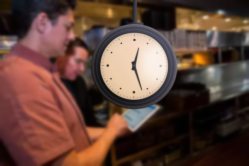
12:27
